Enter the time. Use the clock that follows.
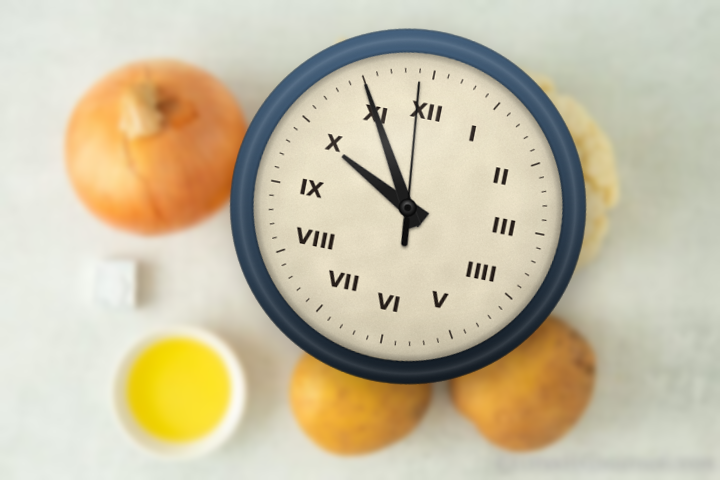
9:54:59
